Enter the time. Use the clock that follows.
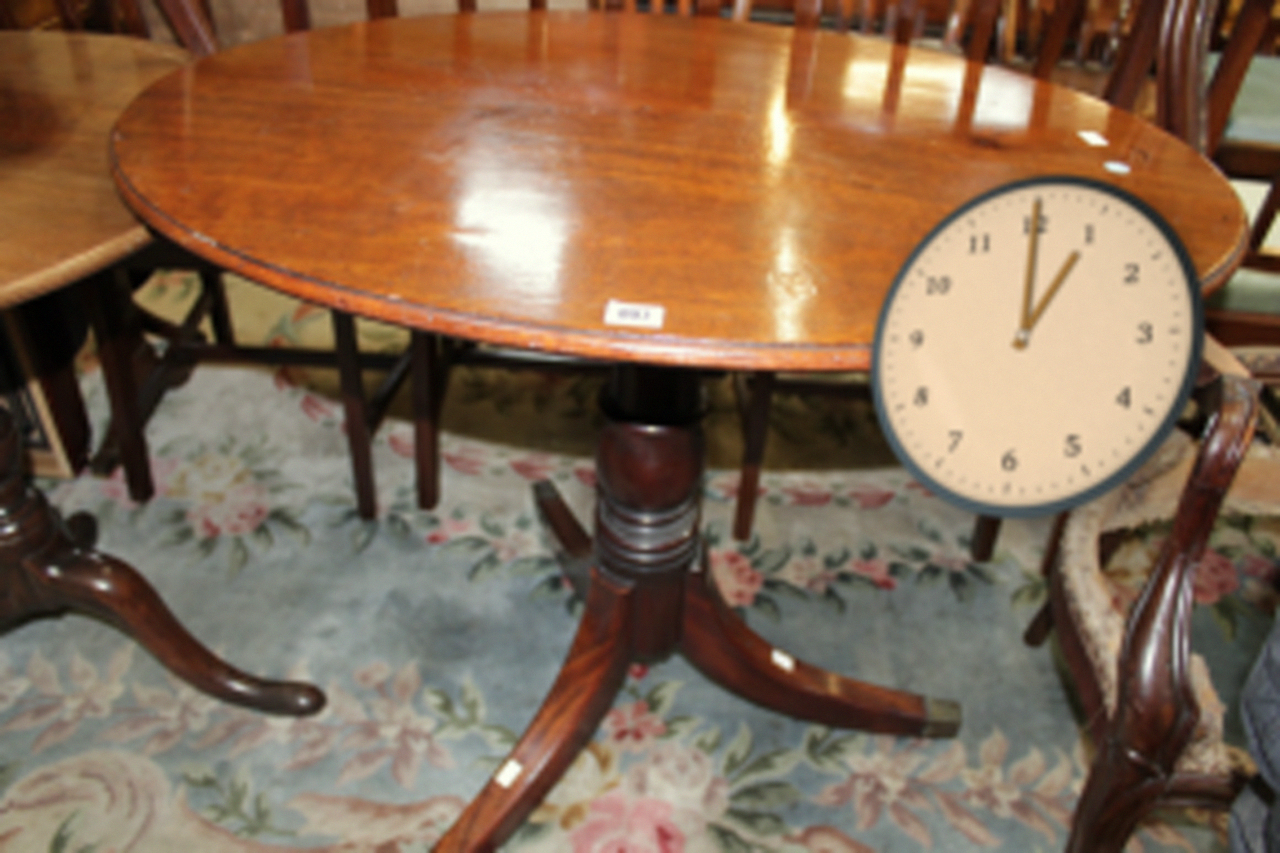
1:00
